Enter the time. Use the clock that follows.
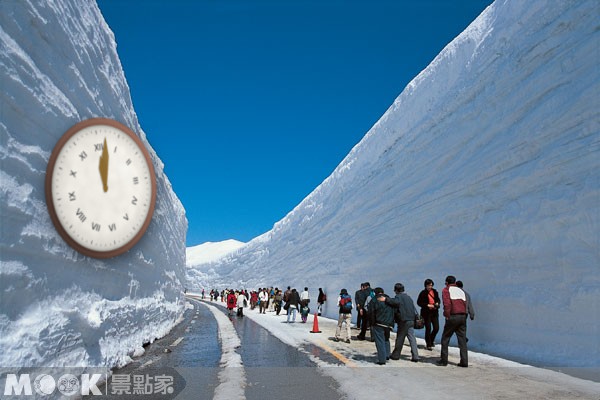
12:02
